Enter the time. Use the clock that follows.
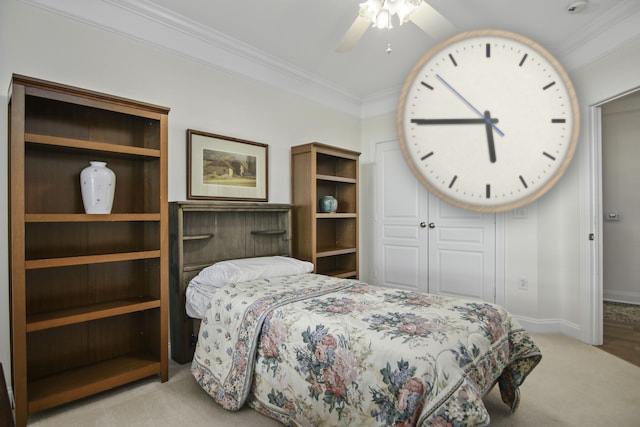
5:44:52
